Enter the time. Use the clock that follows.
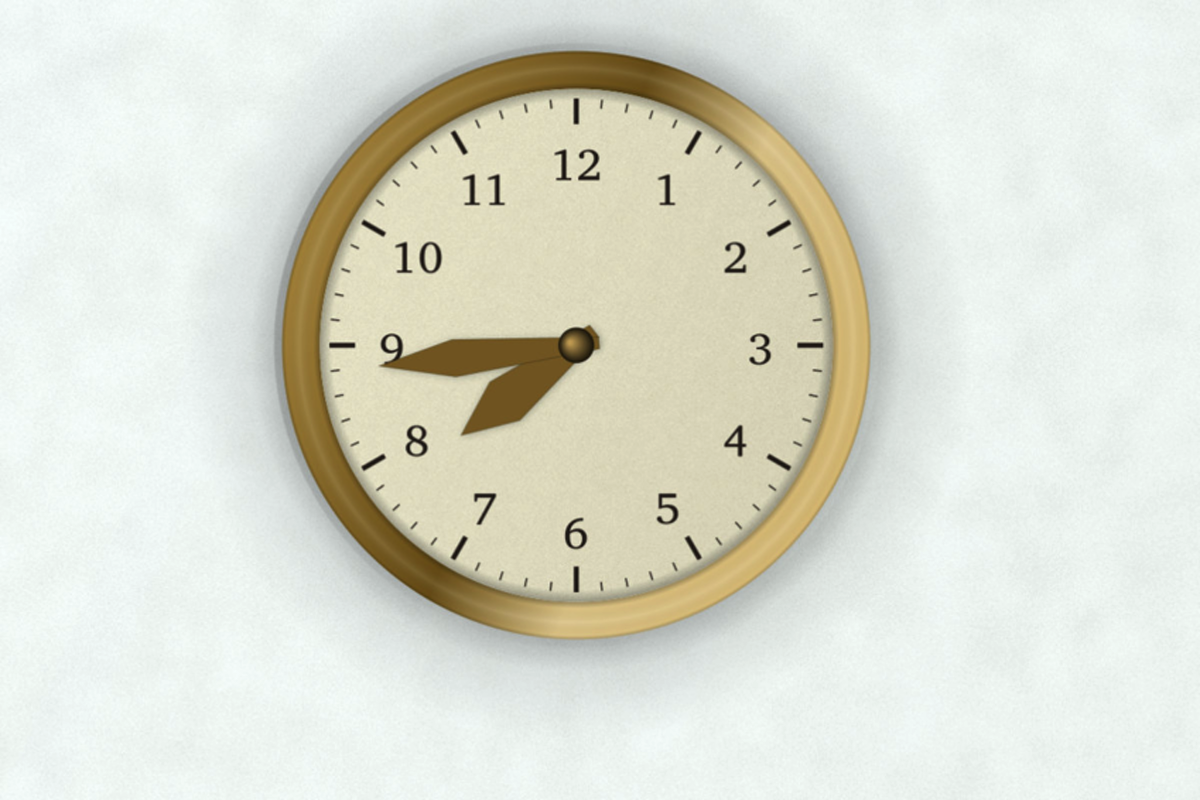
7:44
